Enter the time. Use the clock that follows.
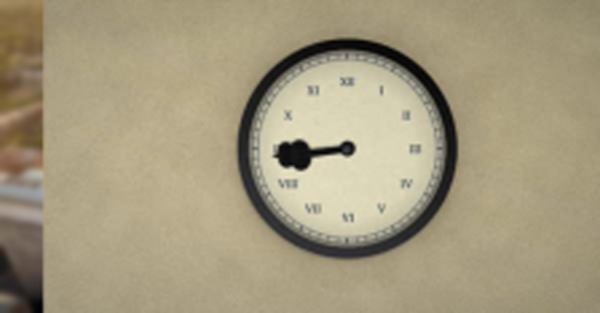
8:44
